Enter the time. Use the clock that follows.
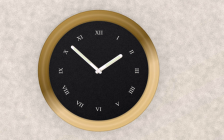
1:52
